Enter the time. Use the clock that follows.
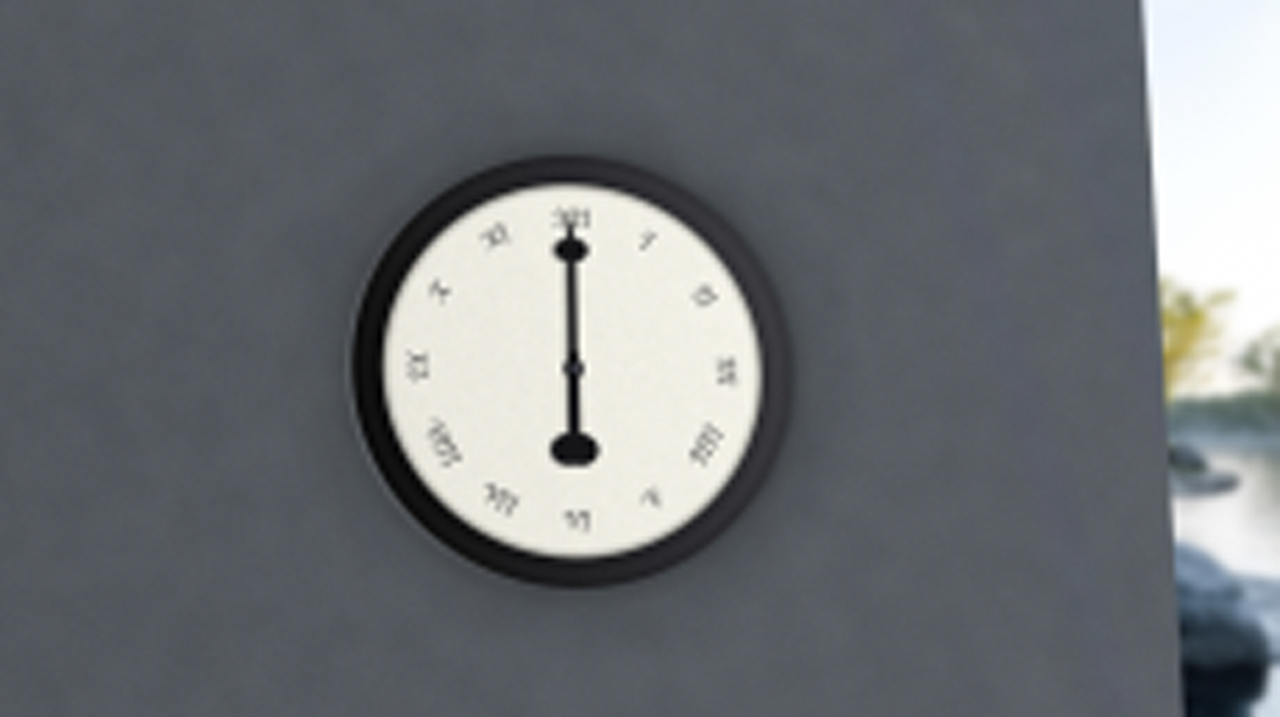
6:00
